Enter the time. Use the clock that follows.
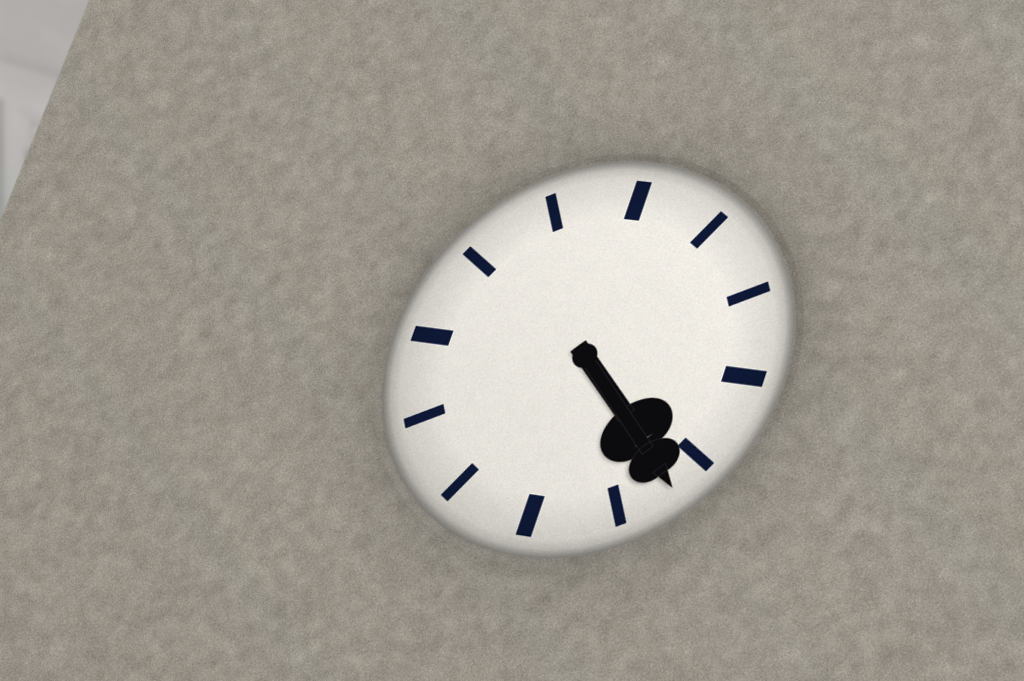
4:22
